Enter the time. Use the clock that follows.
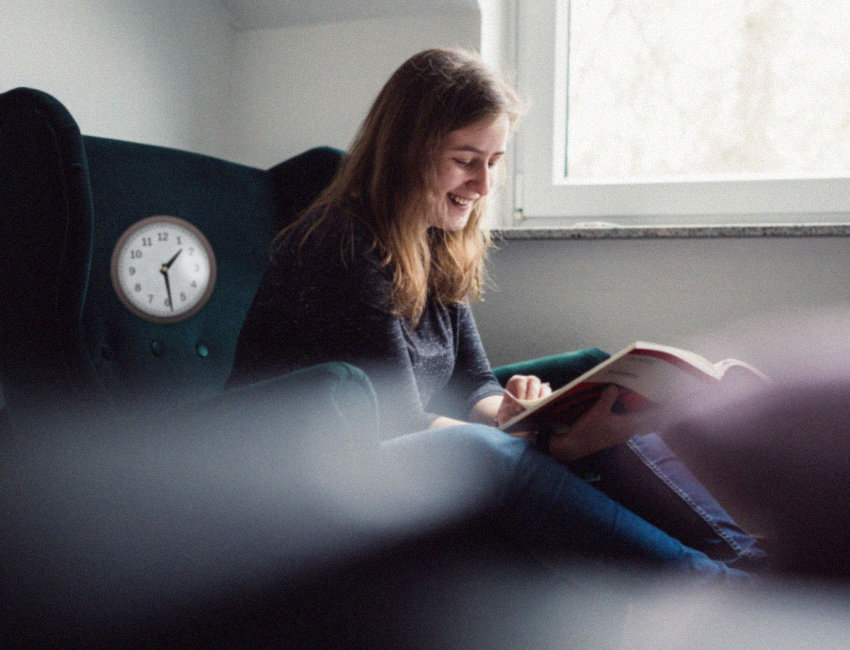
1:29
